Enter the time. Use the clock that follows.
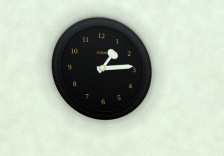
1:14
